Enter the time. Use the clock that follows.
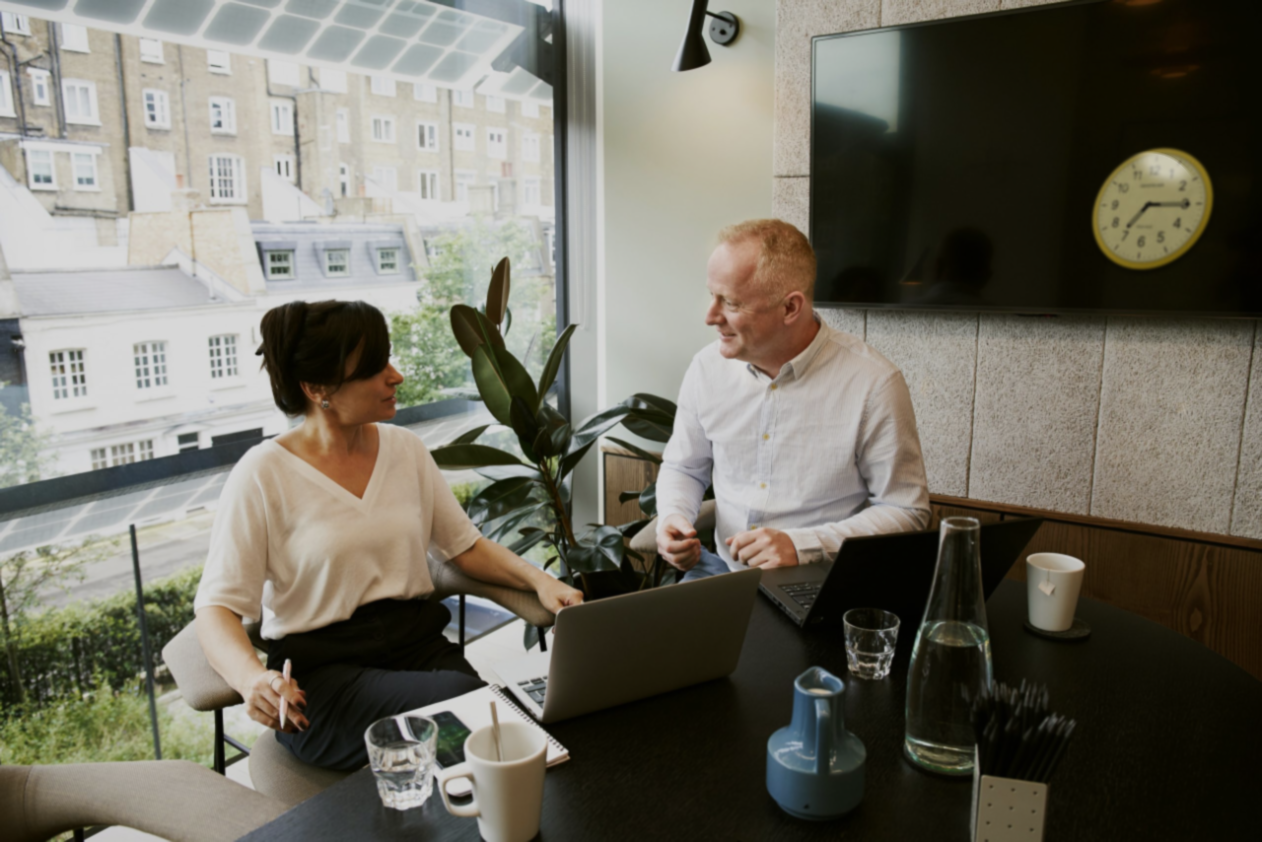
7:15
